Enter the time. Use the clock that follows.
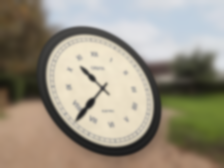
10:38
